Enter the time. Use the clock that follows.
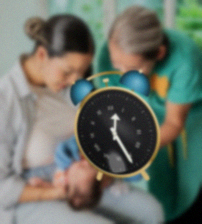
12:26
